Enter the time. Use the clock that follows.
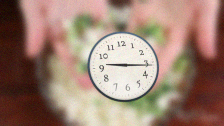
9:16
